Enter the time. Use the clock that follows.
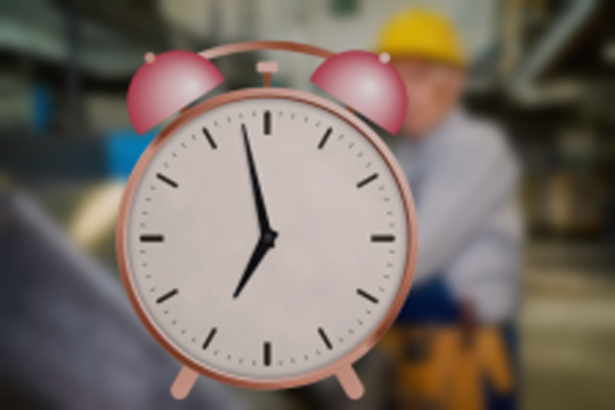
6:58
